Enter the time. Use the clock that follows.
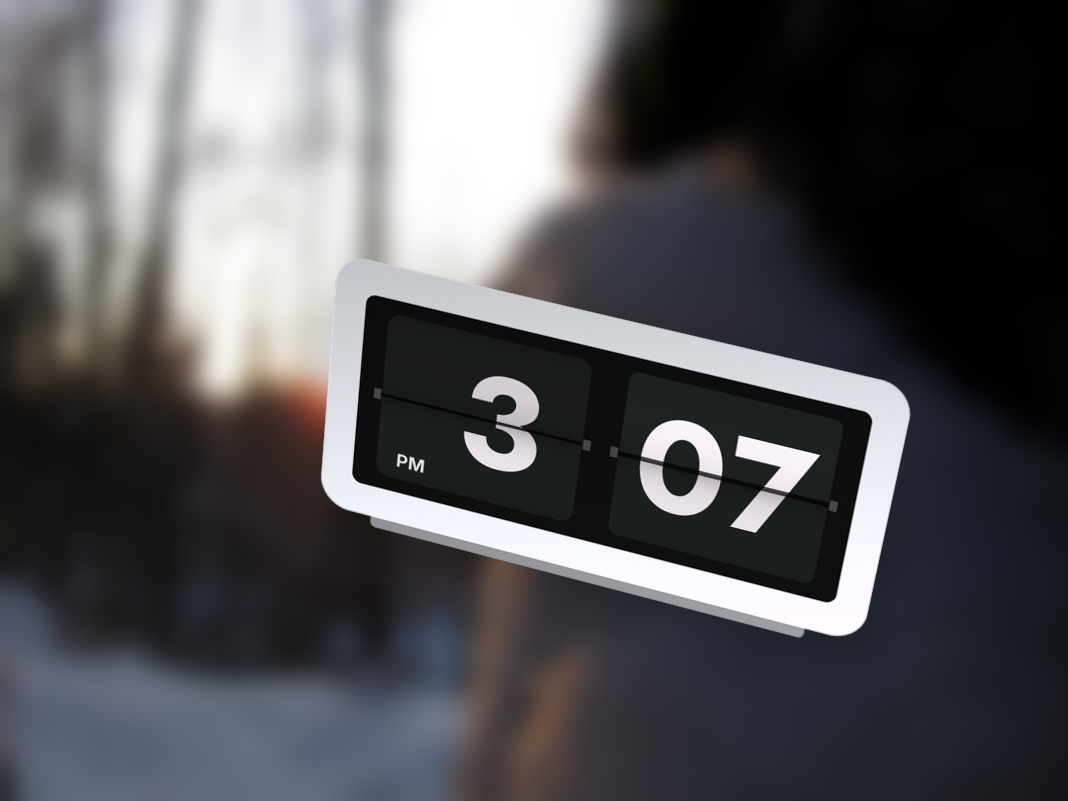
3:07
